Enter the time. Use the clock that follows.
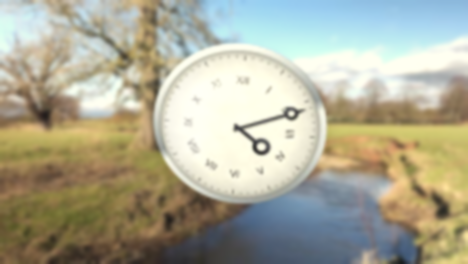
4:11
